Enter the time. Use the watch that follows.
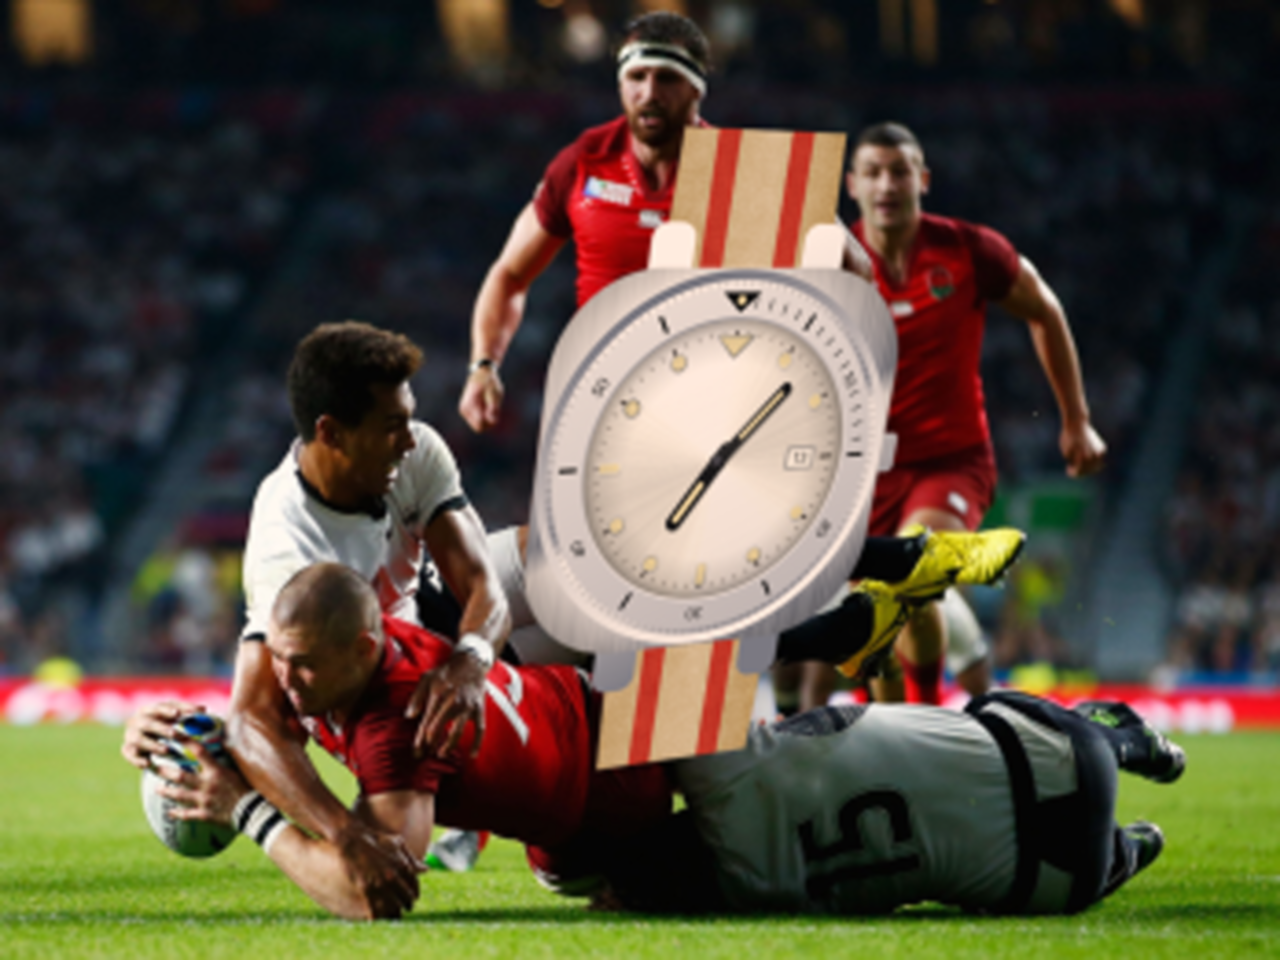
7:07
